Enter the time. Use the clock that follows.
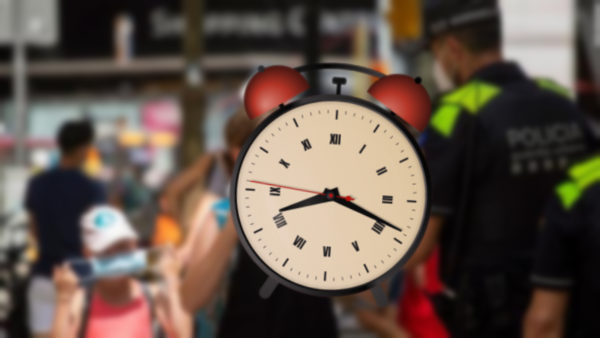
8:18:46
